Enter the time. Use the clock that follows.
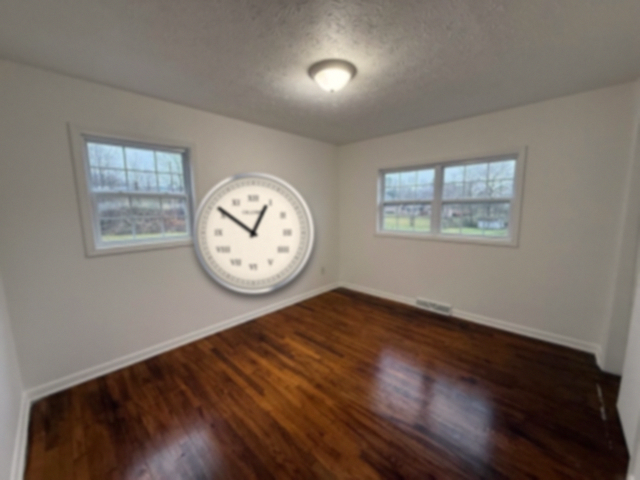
12:51
